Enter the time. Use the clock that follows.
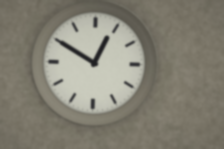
12:50
